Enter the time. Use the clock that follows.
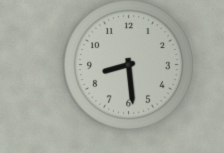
8:29
